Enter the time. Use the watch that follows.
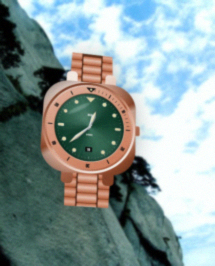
12:38
